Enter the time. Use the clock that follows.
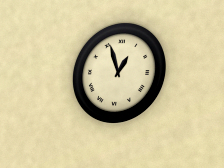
12:56
